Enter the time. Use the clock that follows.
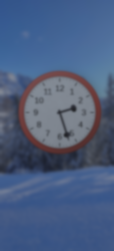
2:27
